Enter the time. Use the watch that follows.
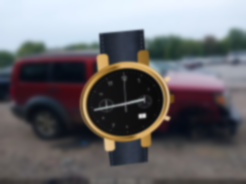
2:44
